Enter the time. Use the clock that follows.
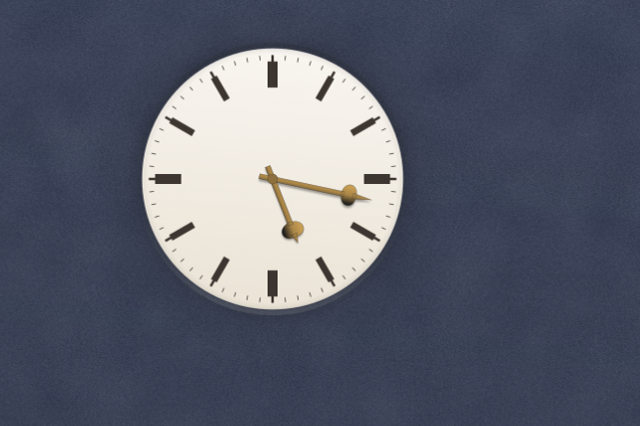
5:17
